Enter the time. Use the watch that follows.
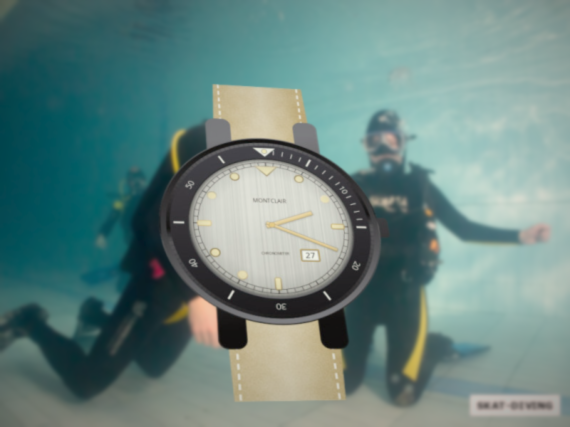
2:19
